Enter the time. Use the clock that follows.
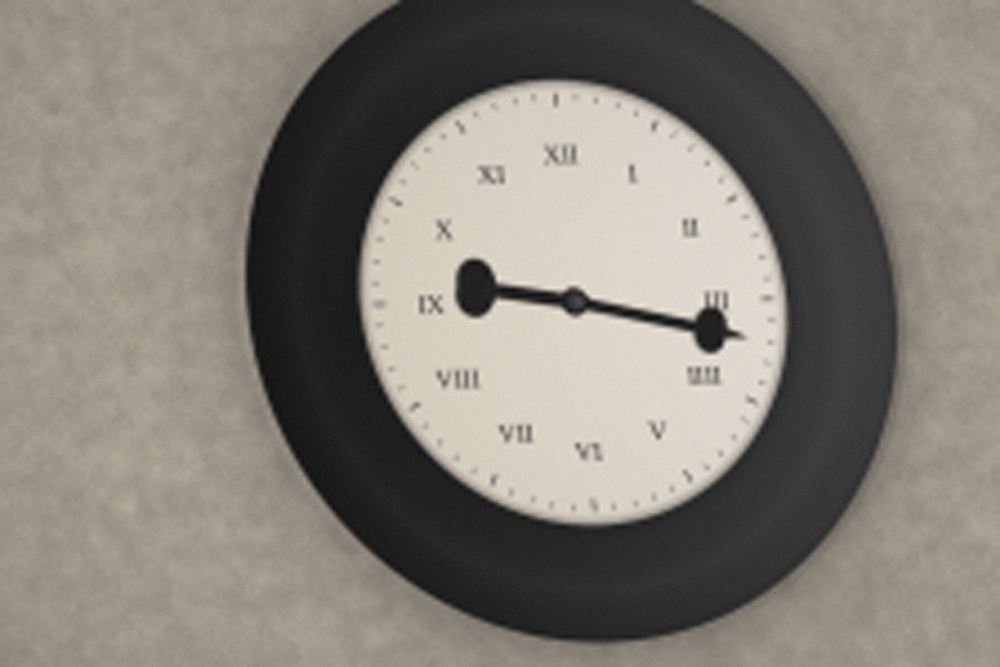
9:17
